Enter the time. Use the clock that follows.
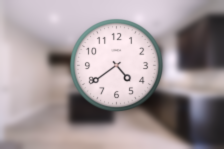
4:39
